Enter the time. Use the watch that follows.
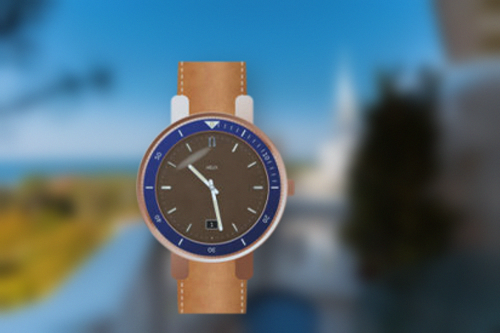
10:28
